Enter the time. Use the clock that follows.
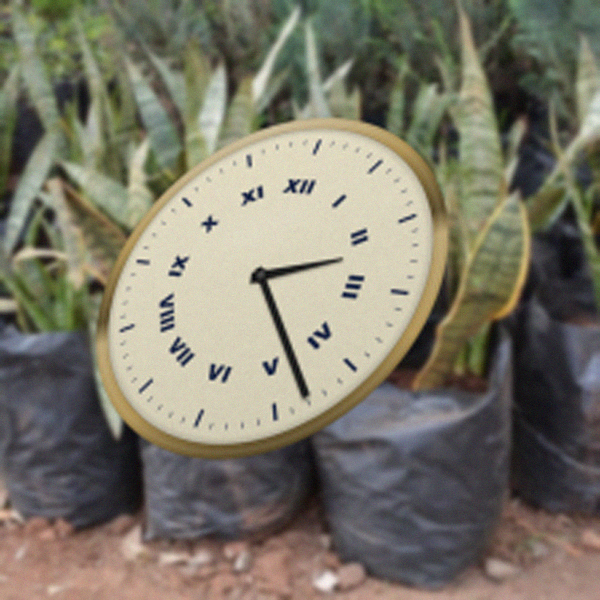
2:23
